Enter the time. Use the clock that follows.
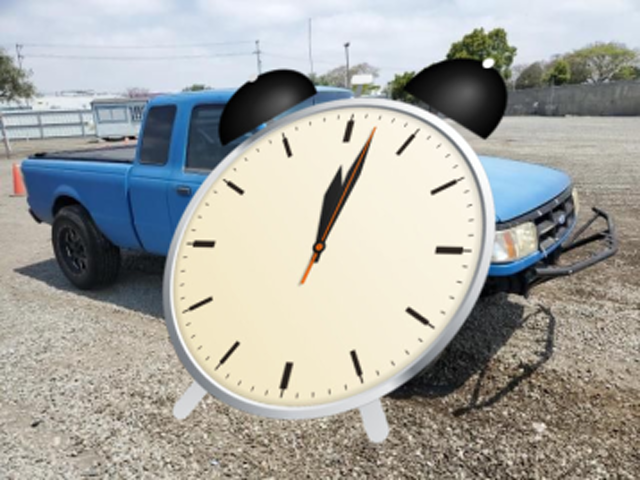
12:02:02
